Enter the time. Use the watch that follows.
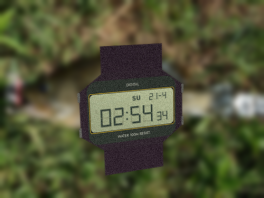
2:54:34
